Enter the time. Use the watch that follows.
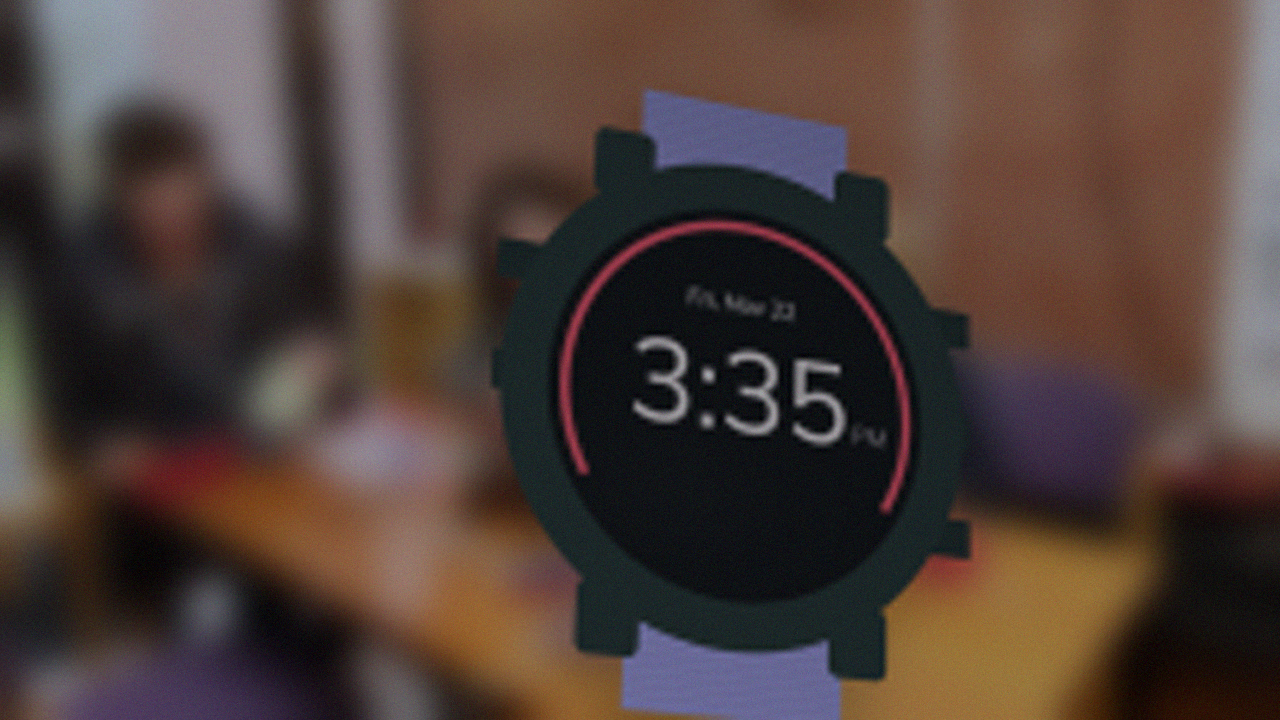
3:35
